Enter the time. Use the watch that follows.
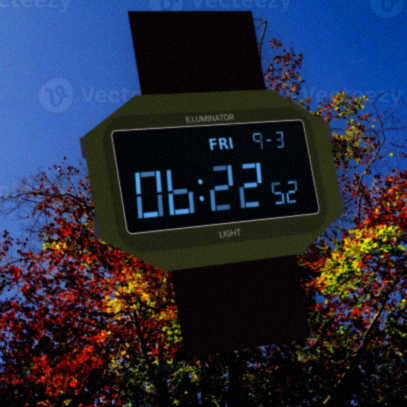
6:22:52
